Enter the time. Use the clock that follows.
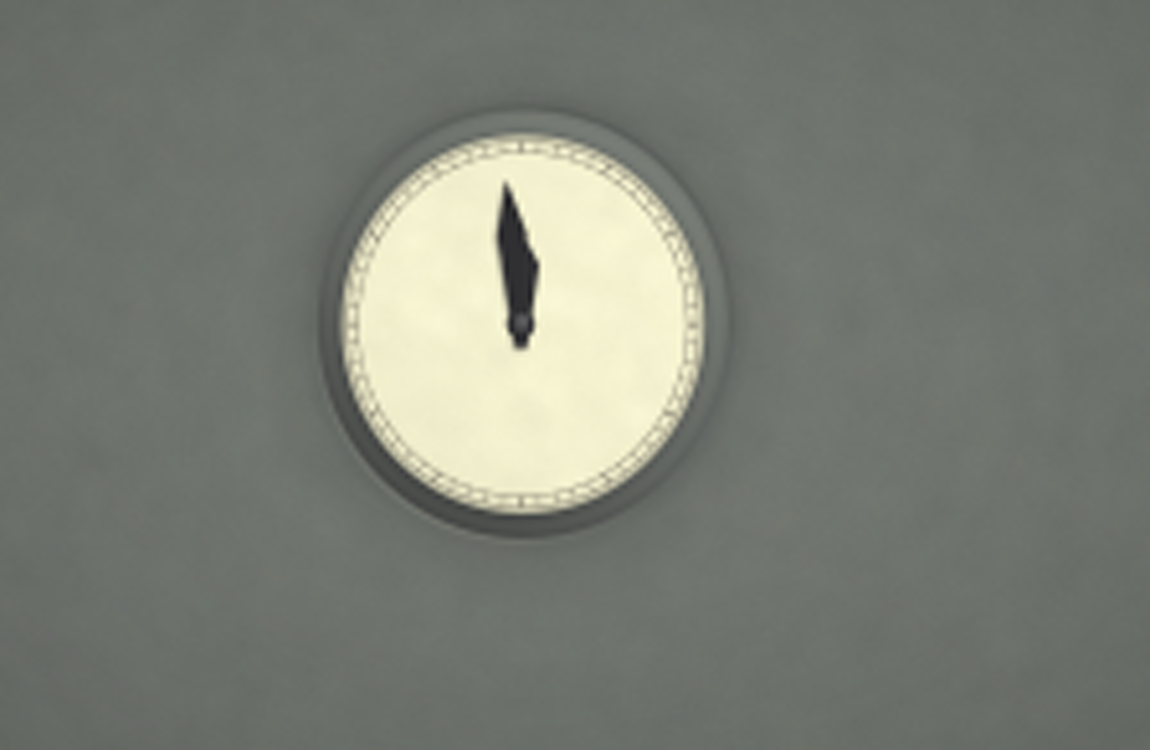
11:59
